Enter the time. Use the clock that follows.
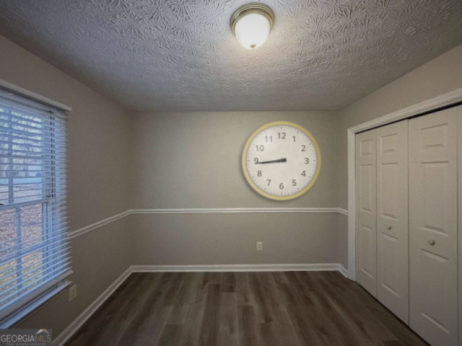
8:44
